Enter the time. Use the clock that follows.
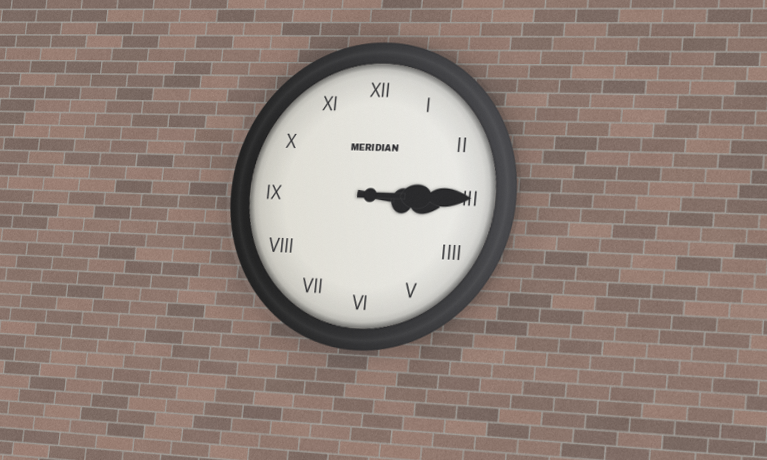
3:15
